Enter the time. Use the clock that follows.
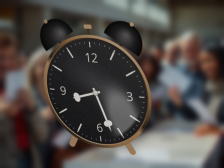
8:27
